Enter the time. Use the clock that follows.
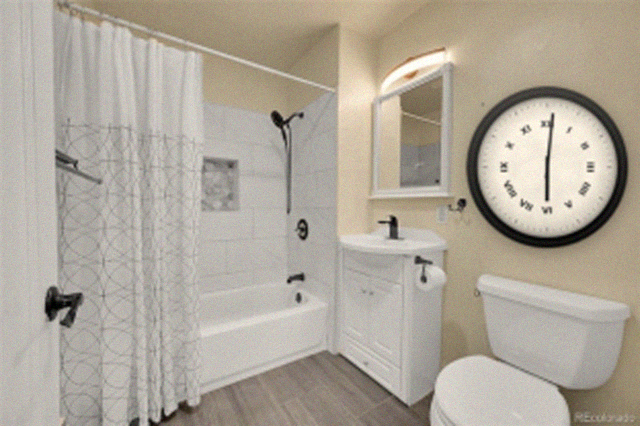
6:01
